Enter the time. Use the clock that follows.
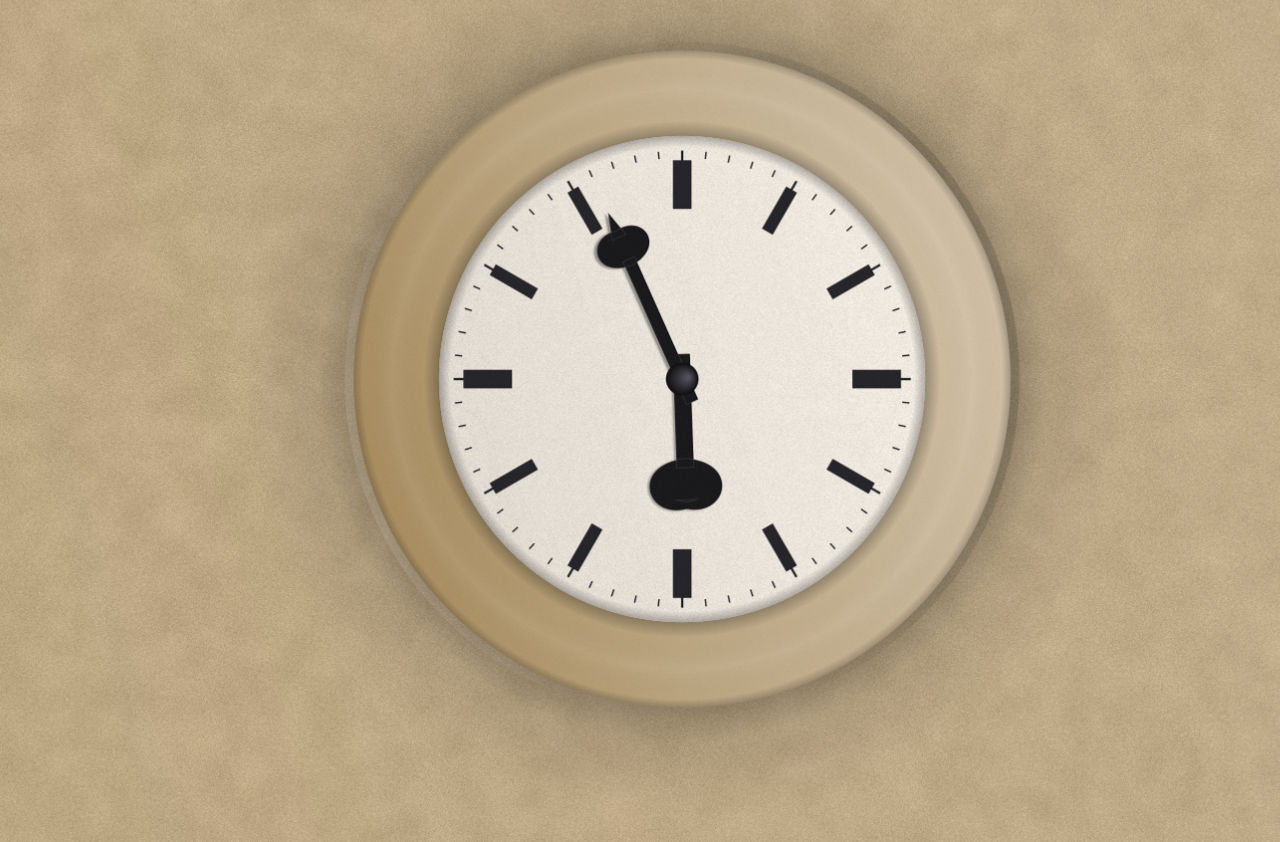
5:56
